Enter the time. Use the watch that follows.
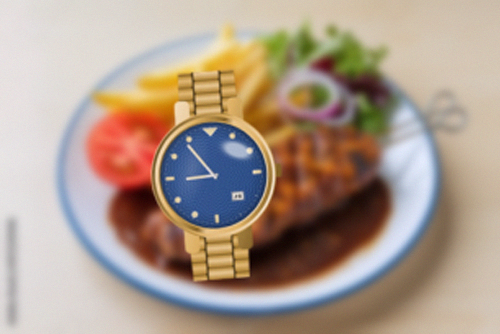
8:54
